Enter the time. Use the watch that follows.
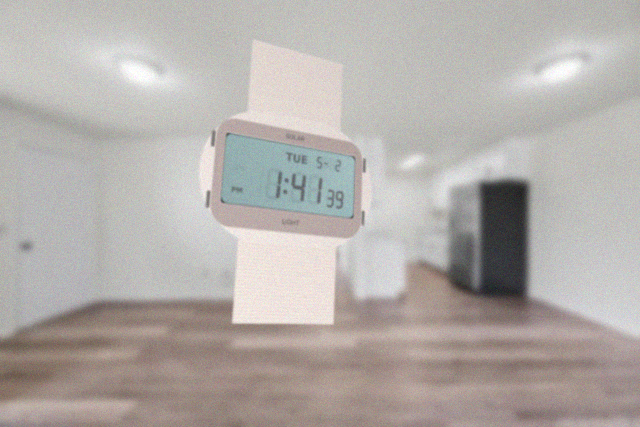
1:41:39
